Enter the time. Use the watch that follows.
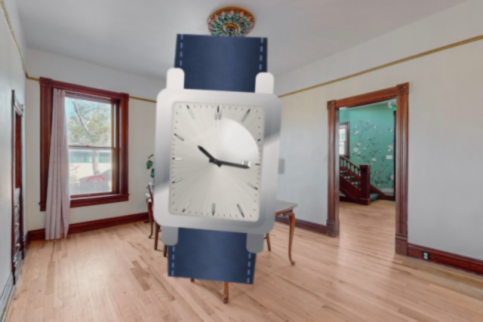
10:16
